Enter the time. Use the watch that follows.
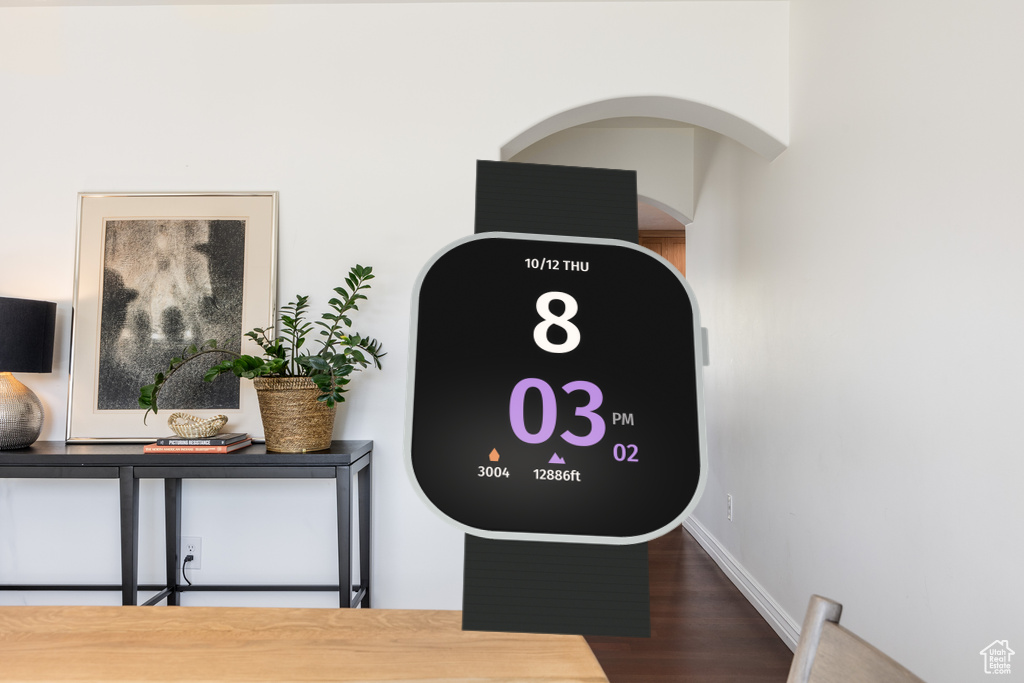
8:03:02
